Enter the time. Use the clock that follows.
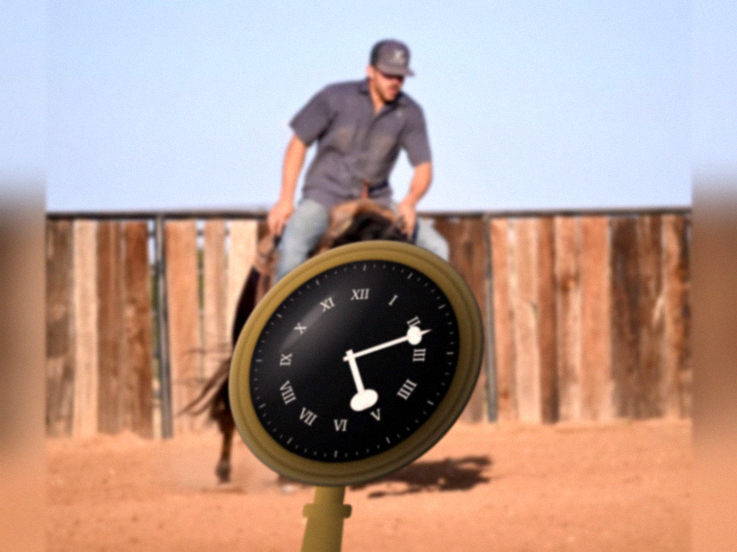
5:12
